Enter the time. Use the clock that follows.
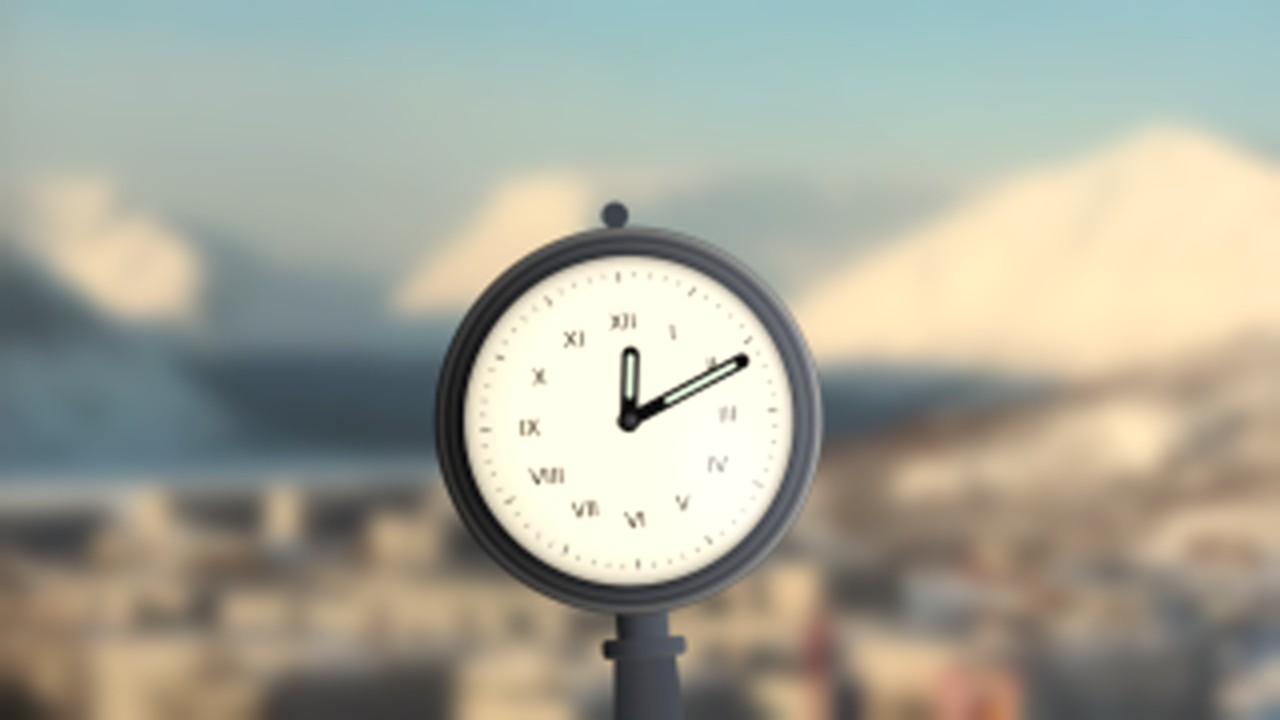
12:11
